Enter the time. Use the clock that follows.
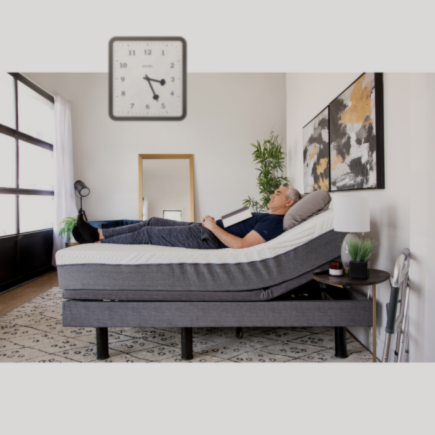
3:26
